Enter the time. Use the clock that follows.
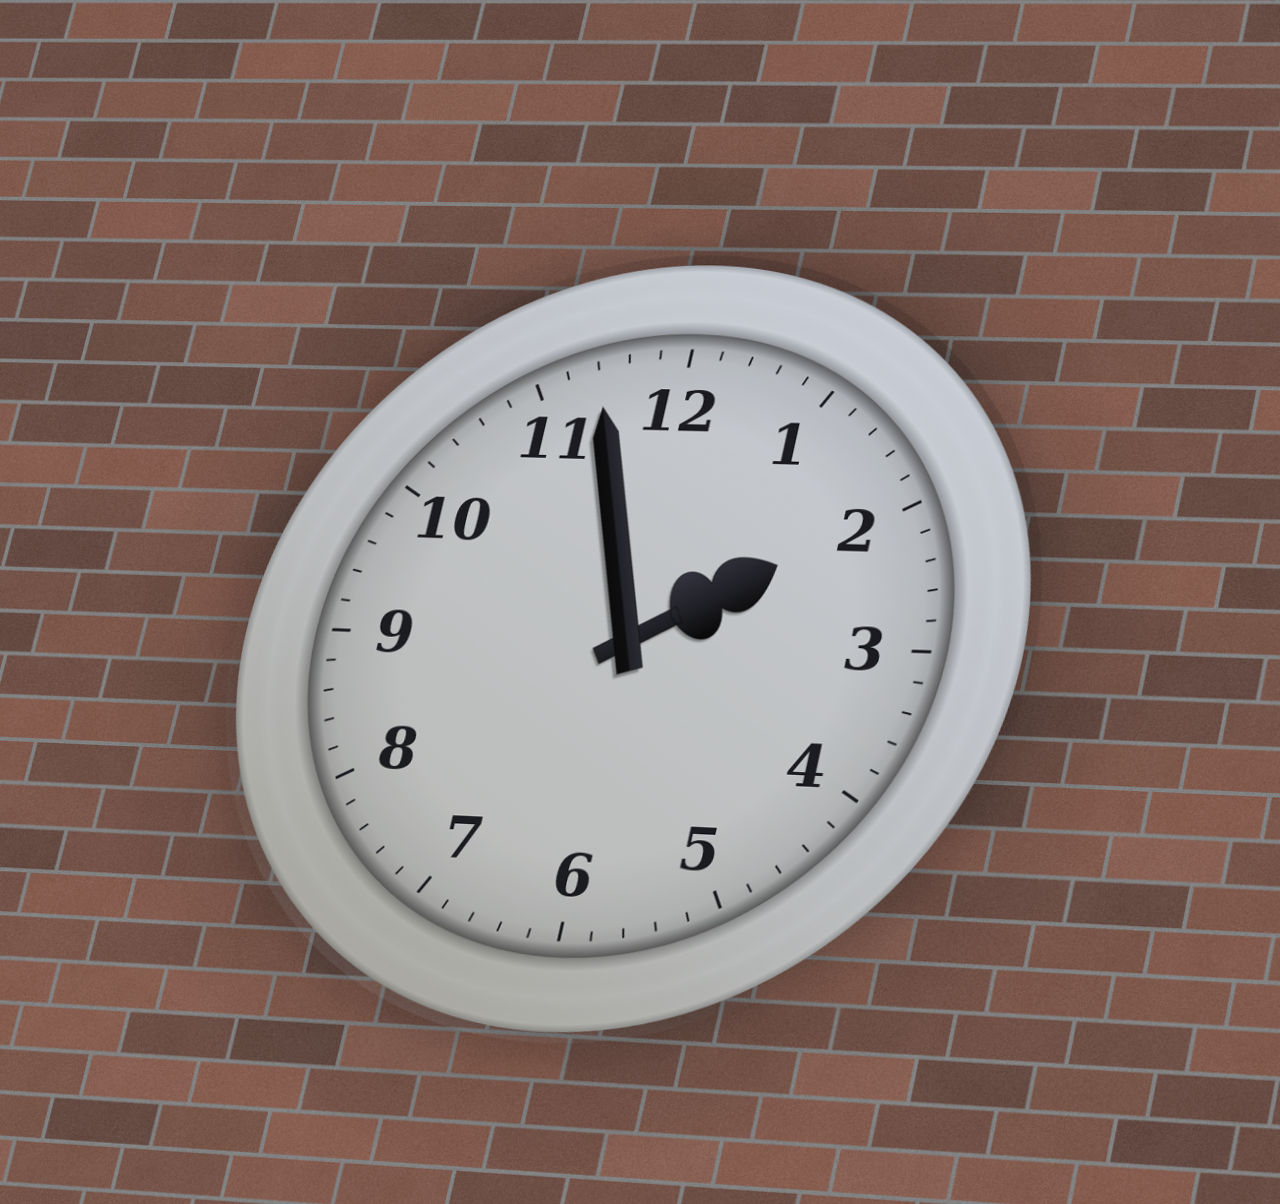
1:57
